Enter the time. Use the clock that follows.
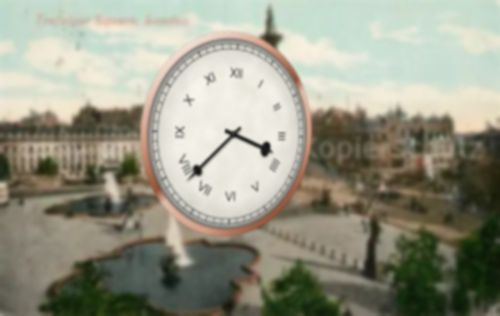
3:38
